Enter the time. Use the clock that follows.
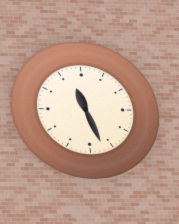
11:27
